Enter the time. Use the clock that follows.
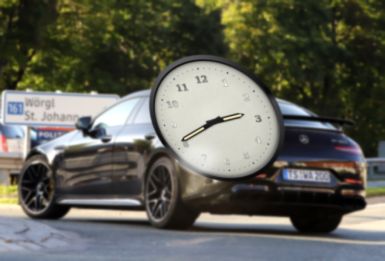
2:41
